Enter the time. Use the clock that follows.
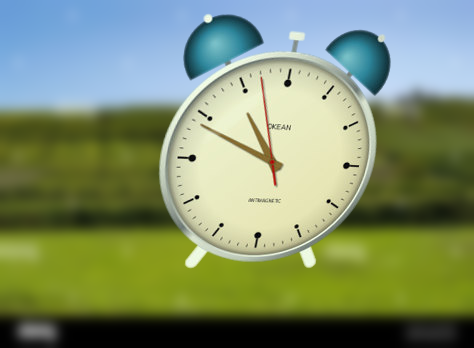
10:48:57
